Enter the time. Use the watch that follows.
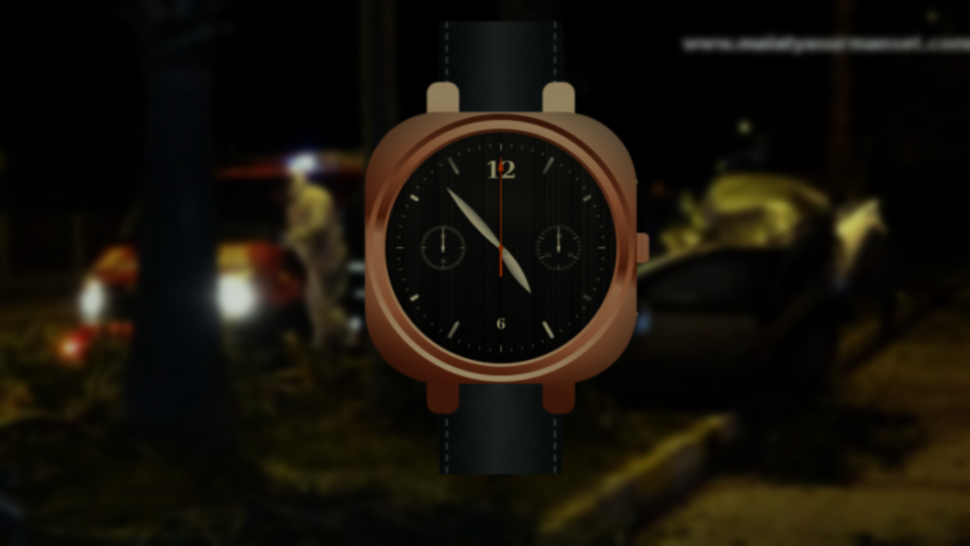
4:53
